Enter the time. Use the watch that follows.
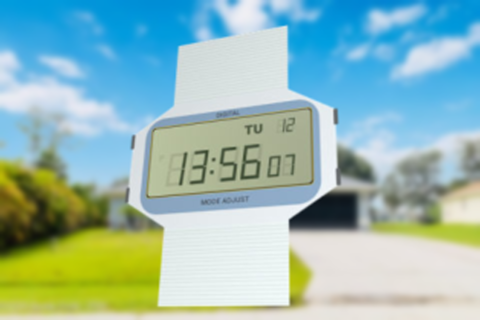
13:56:07
